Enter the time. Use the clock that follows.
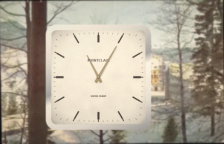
11:05
